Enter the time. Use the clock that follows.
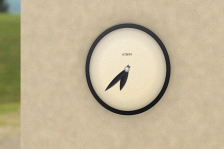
6:38
